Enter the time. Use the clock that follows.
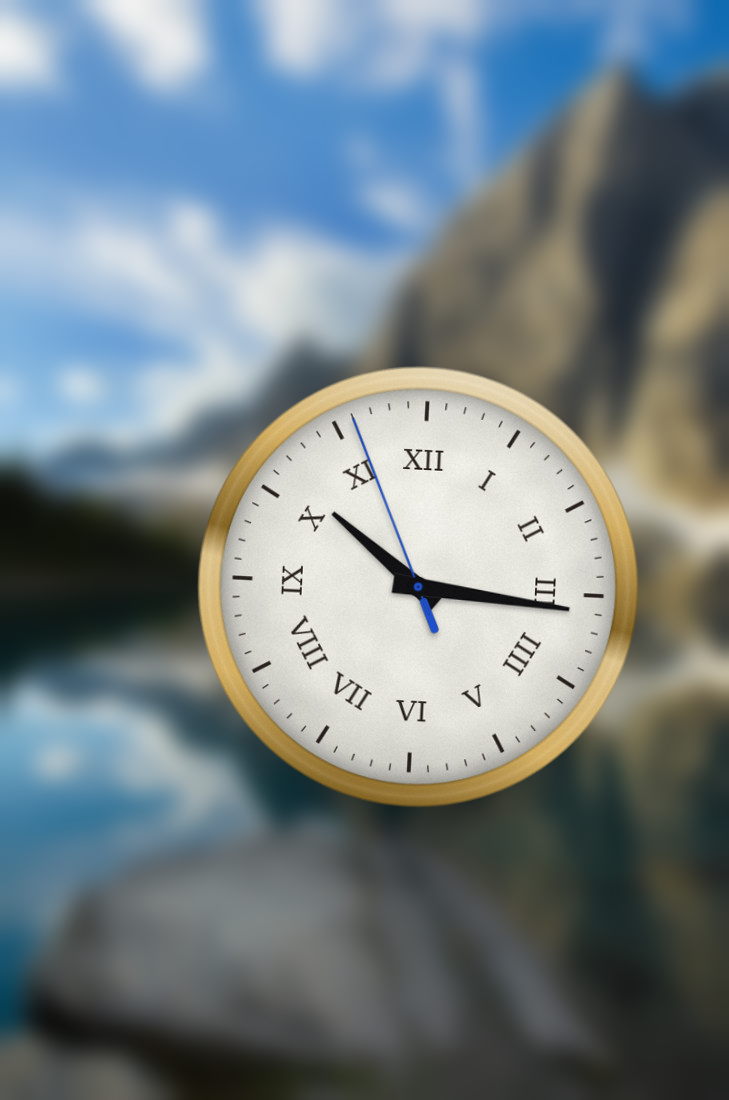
10:15:56
